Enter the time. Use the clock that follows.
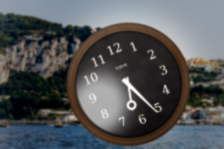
6:26
